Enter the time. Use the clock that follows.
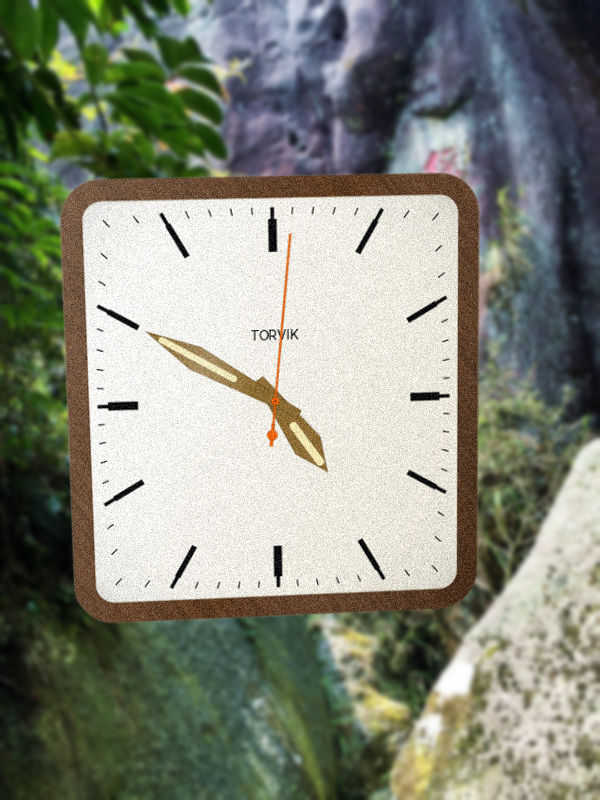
4:50:01
